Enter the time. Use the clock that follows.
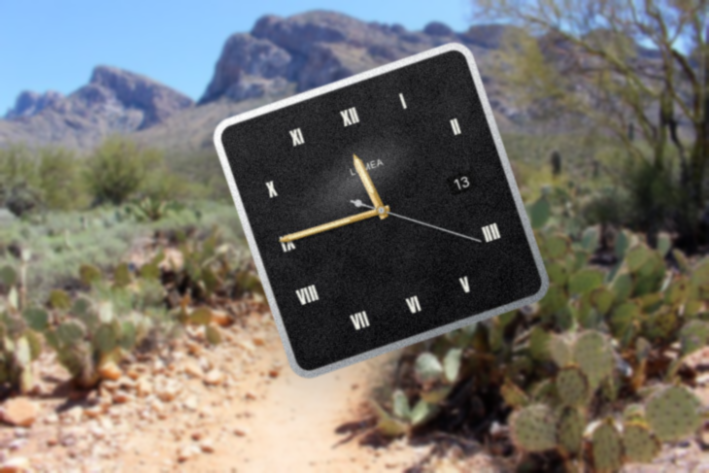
11:45:21
